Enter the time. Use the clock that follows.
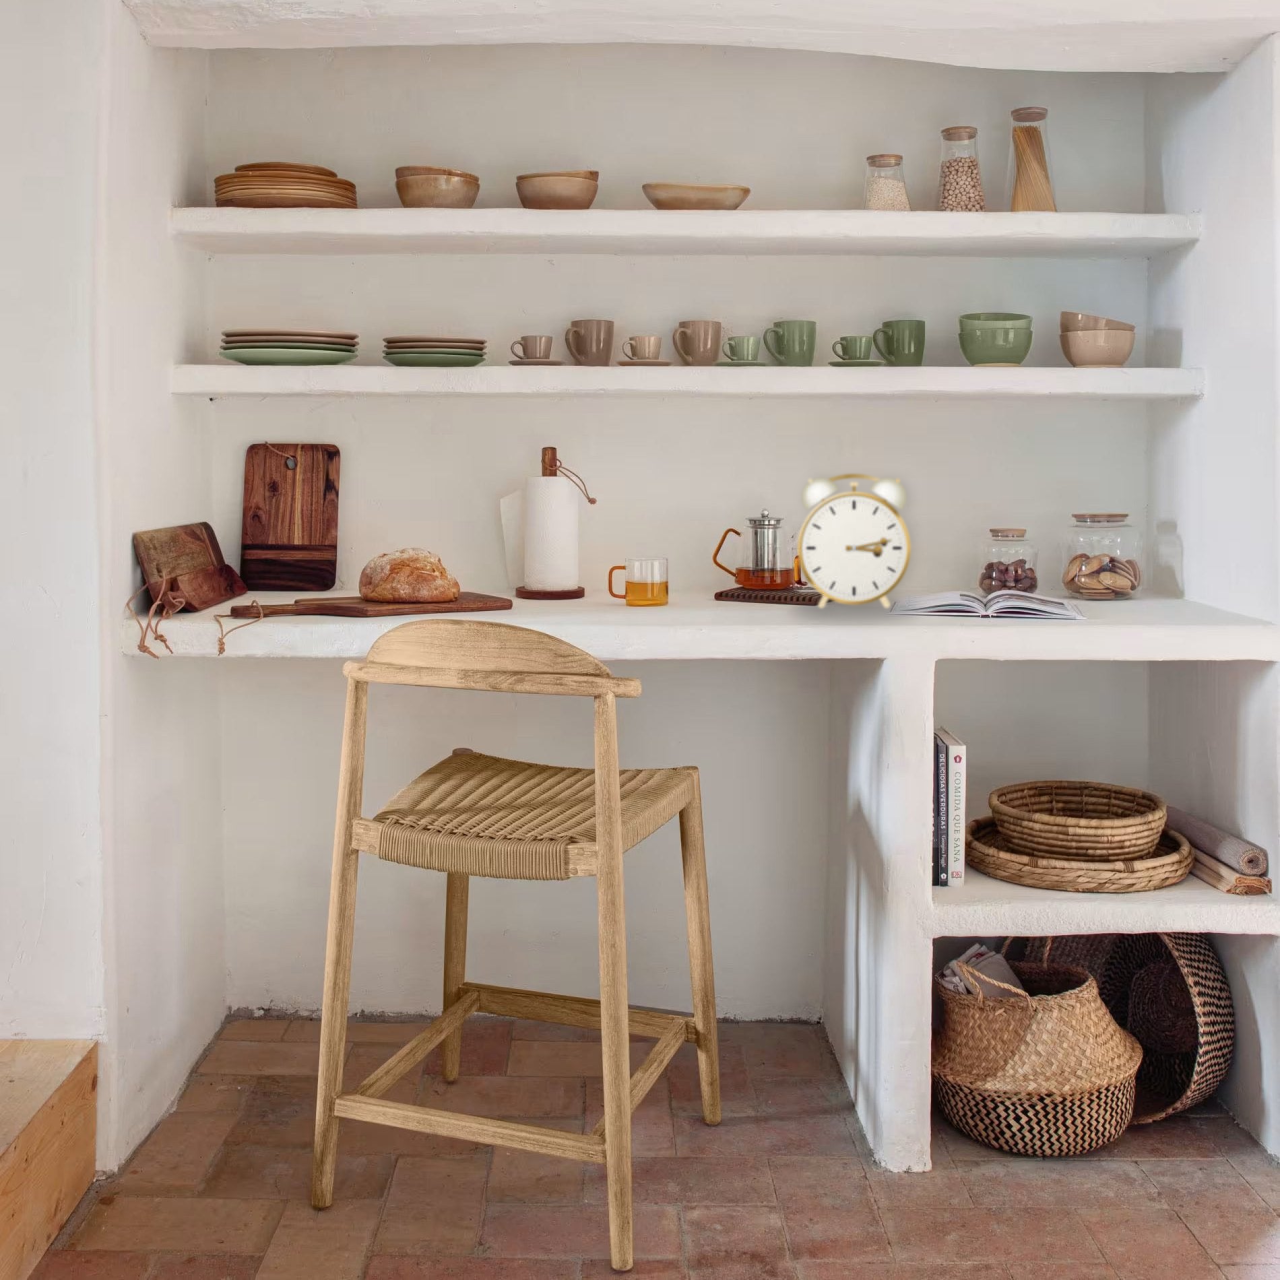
3:13
